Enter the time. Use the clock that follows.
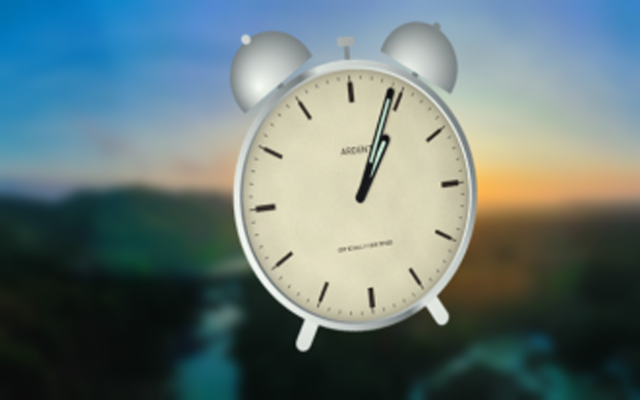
1:04
